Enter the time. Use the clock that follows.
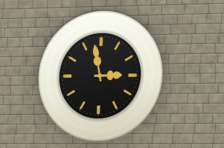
2:58
